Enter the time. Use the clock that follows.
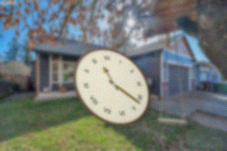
11:22
